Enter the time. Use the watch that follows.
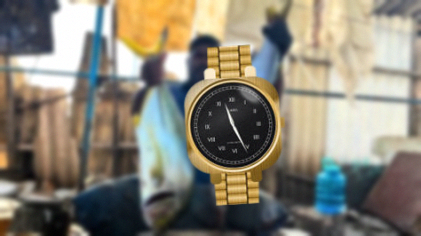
11:26
